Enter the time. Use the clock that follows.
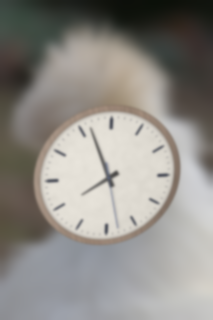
7:56:28
